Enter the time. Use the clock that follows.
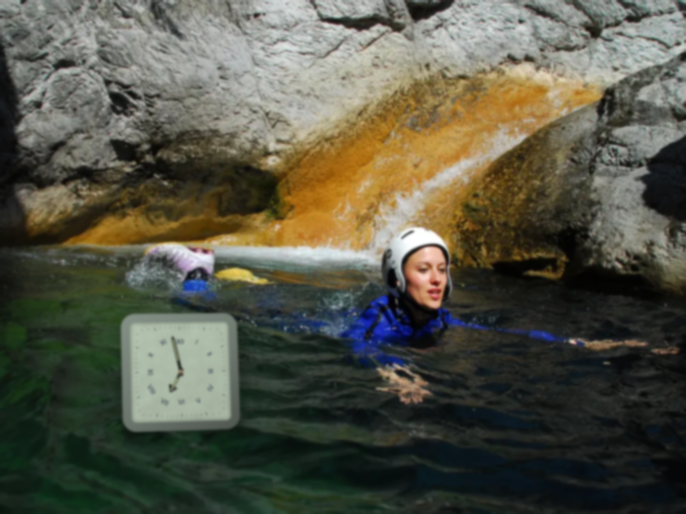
6:58
